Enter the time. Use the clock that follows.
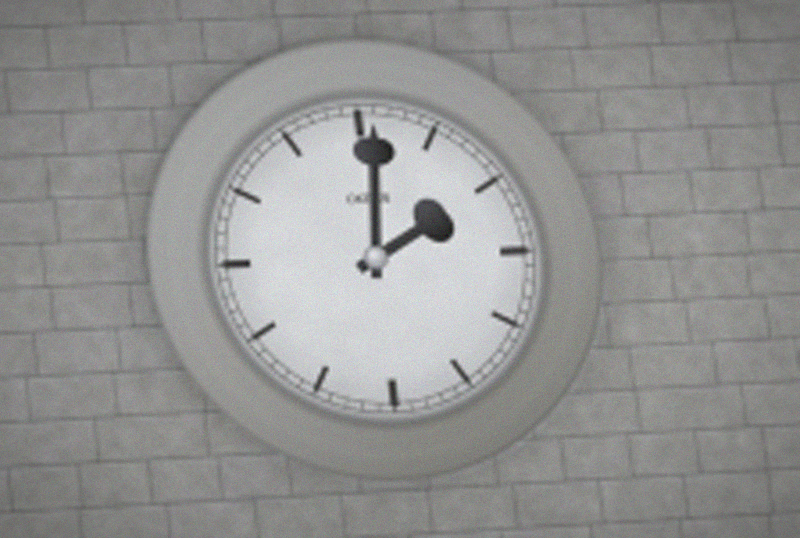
2:01
